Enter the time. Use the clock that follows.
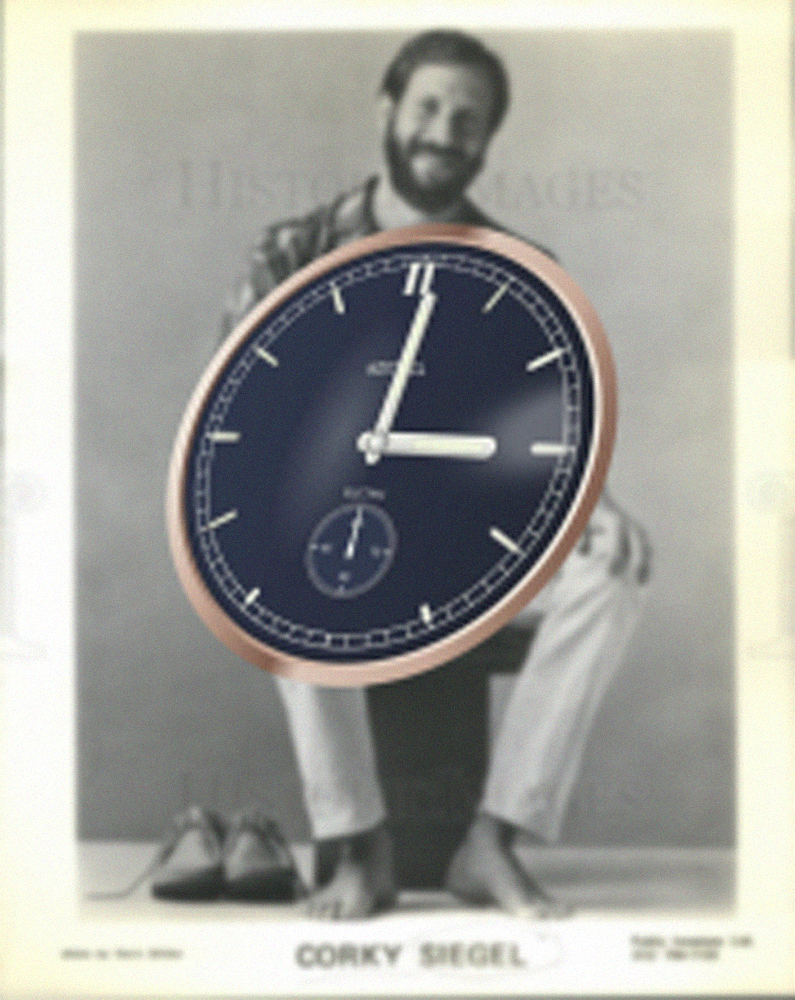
3:01
